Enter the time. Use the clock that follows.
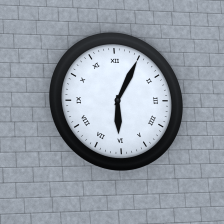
6:05
